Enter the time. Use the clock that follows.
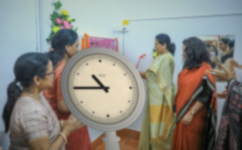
10:45
